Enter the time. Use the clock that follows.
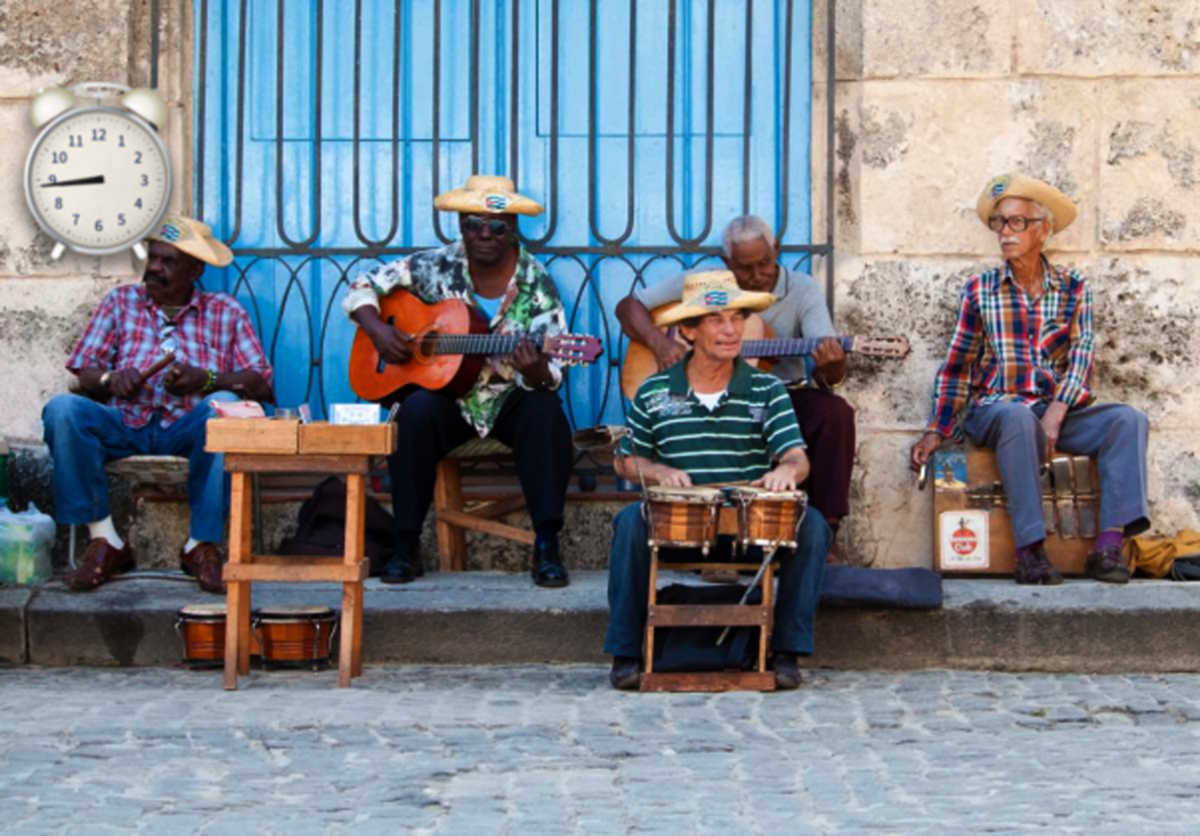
8:44
